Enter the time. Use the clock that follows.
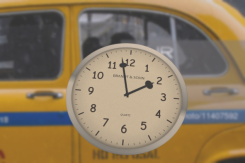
1:58
